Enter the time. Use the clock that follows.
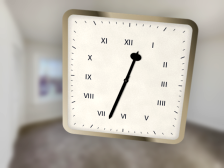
12:33
